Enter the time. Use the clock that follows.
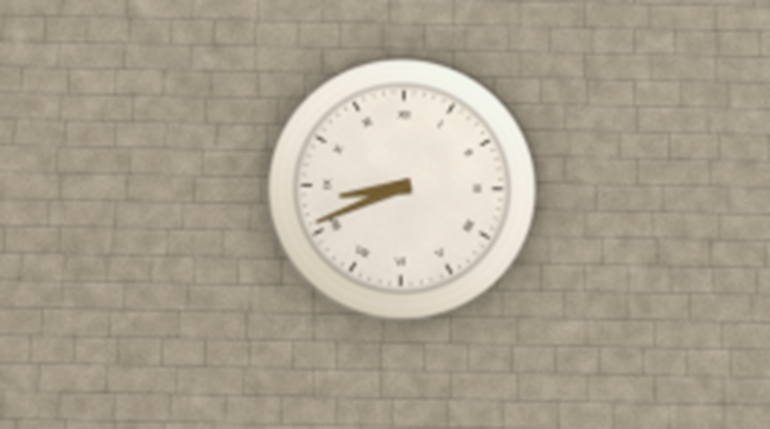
8:41
